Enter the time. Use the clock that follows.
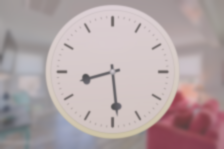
8:29
